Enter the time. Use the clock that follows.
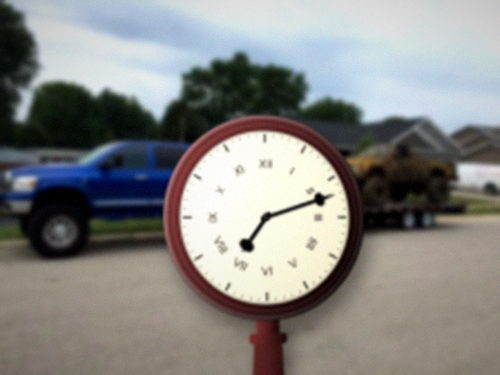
7:12
